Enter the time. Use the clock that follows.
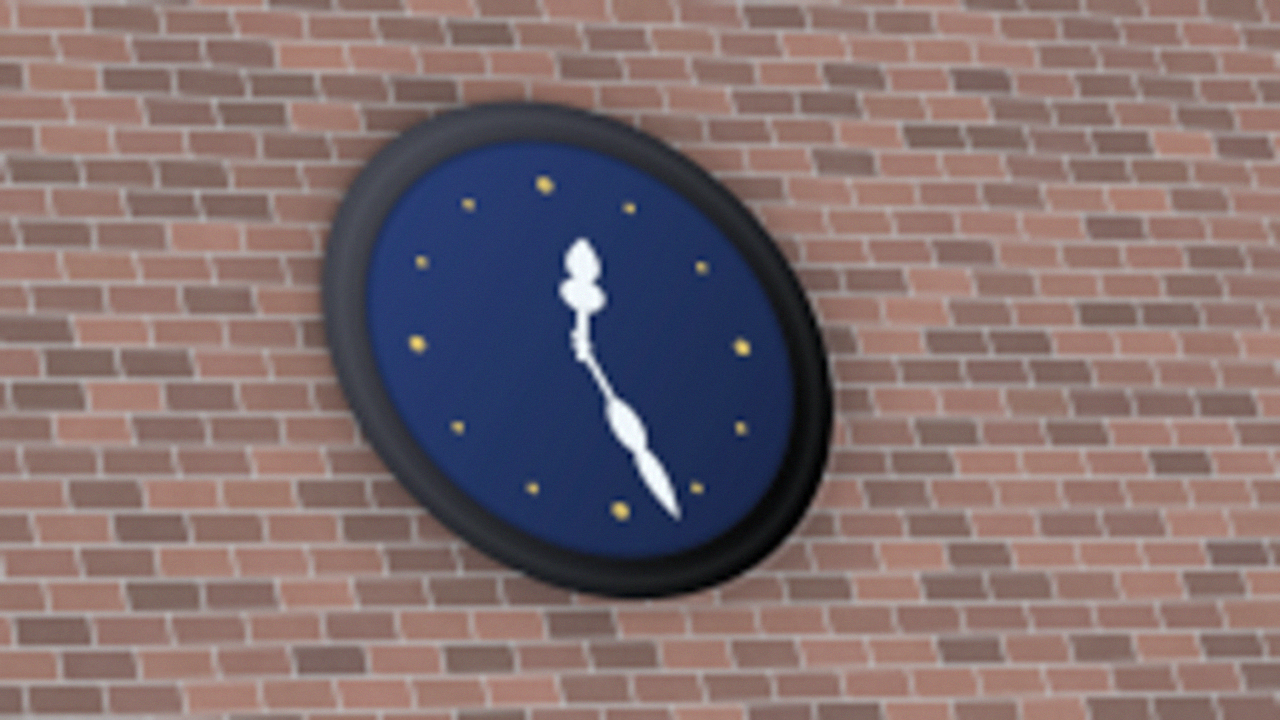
12:27
